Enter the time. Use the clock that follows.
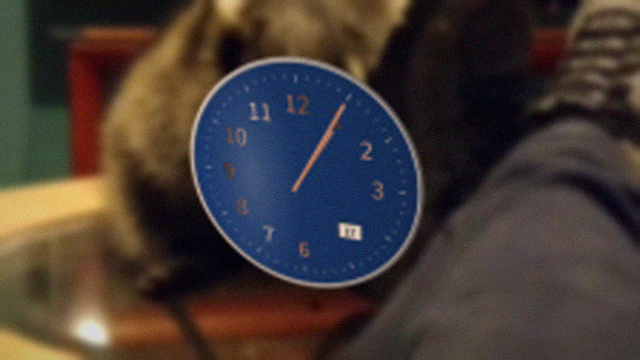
1:05
